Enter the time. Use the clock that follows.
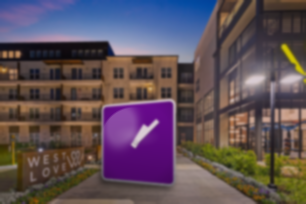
1:08
